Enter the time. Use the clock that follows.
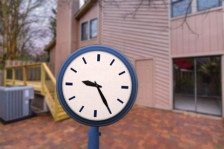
9:25
